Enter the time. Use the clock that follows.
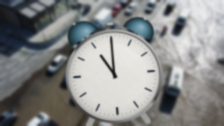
11:00
